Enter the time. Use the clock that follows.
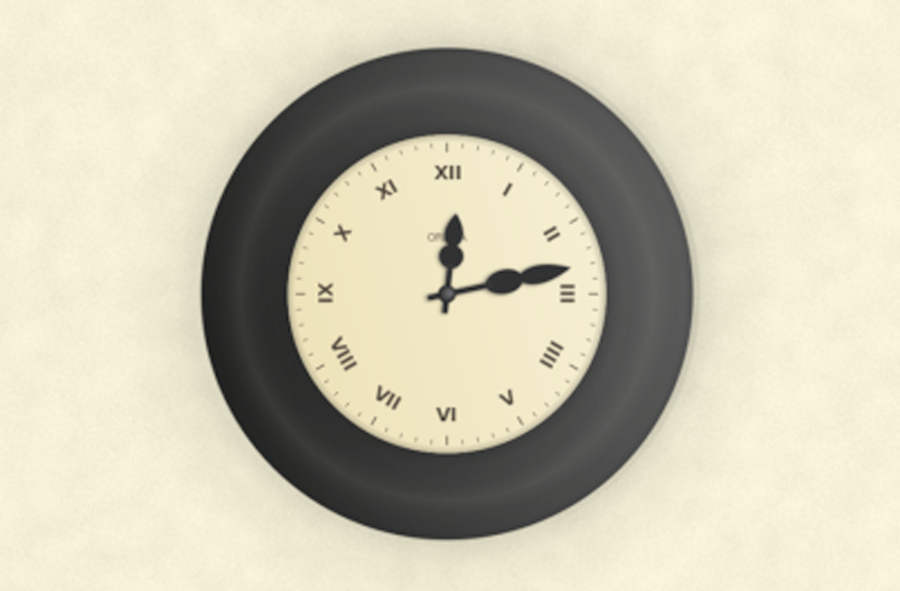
12:13
